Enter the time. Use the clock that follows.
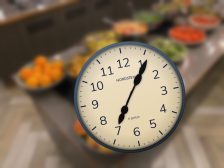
7:06
